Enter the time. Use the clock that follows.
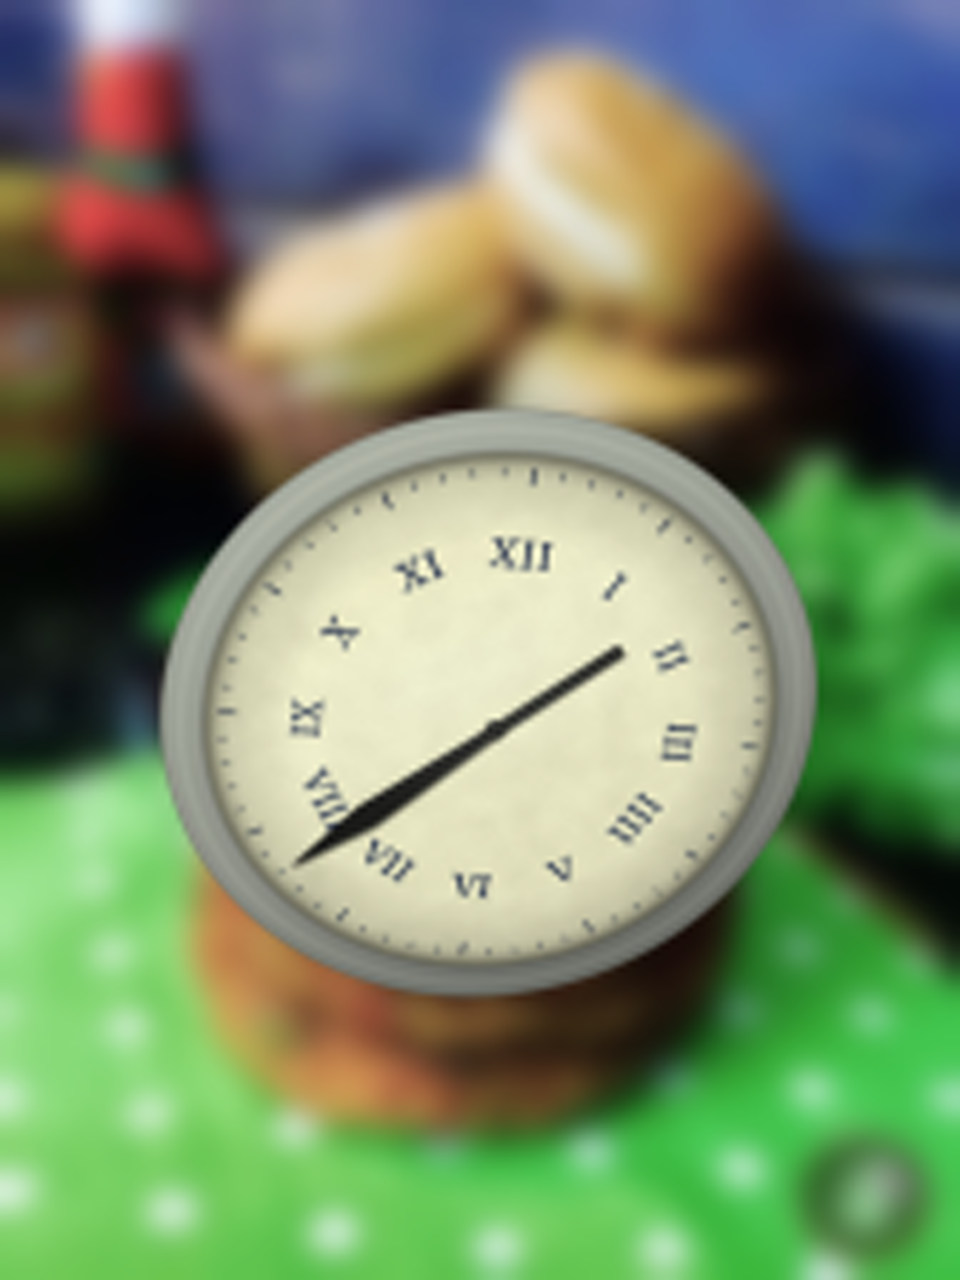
1:38
